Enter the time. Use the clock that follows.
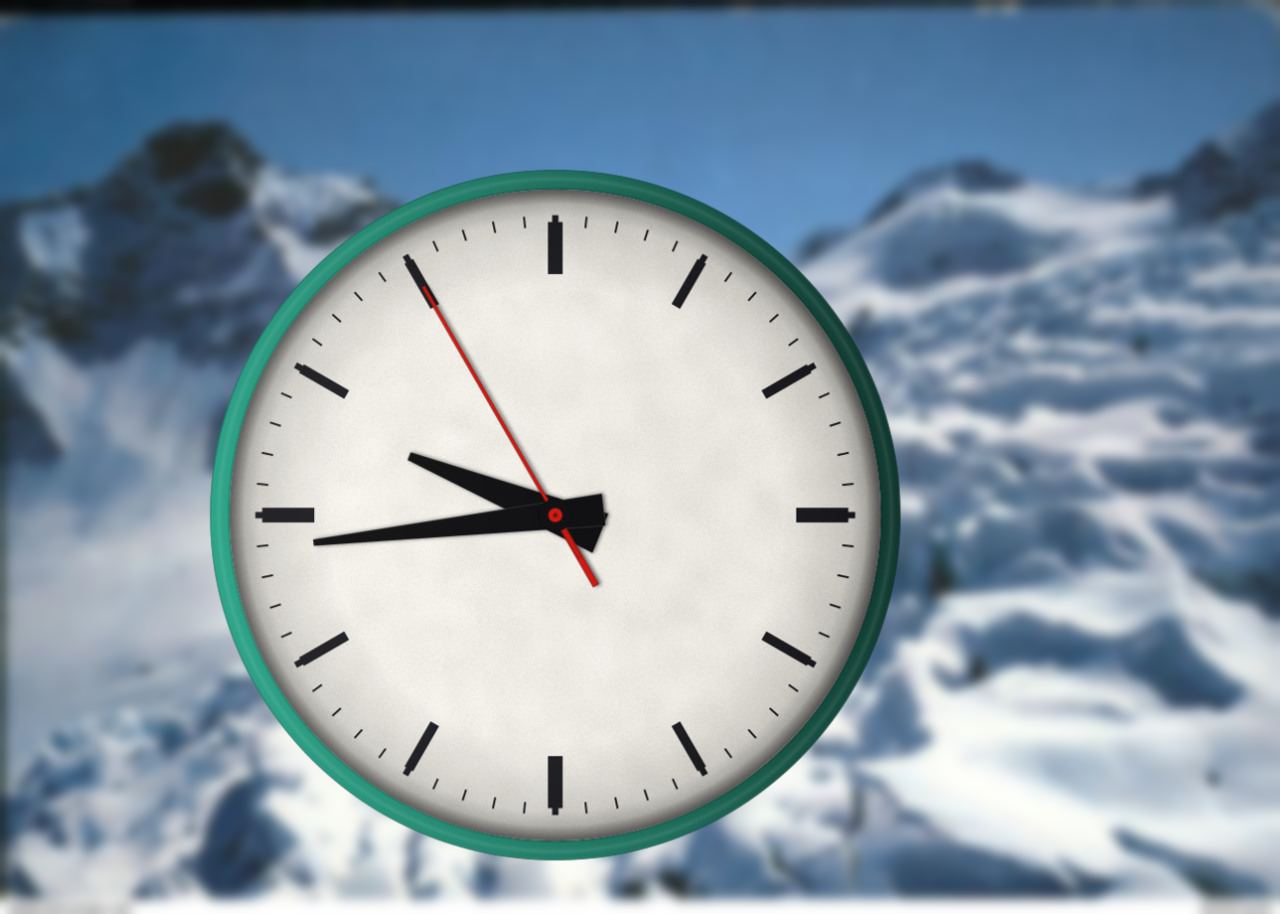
9:43:55
